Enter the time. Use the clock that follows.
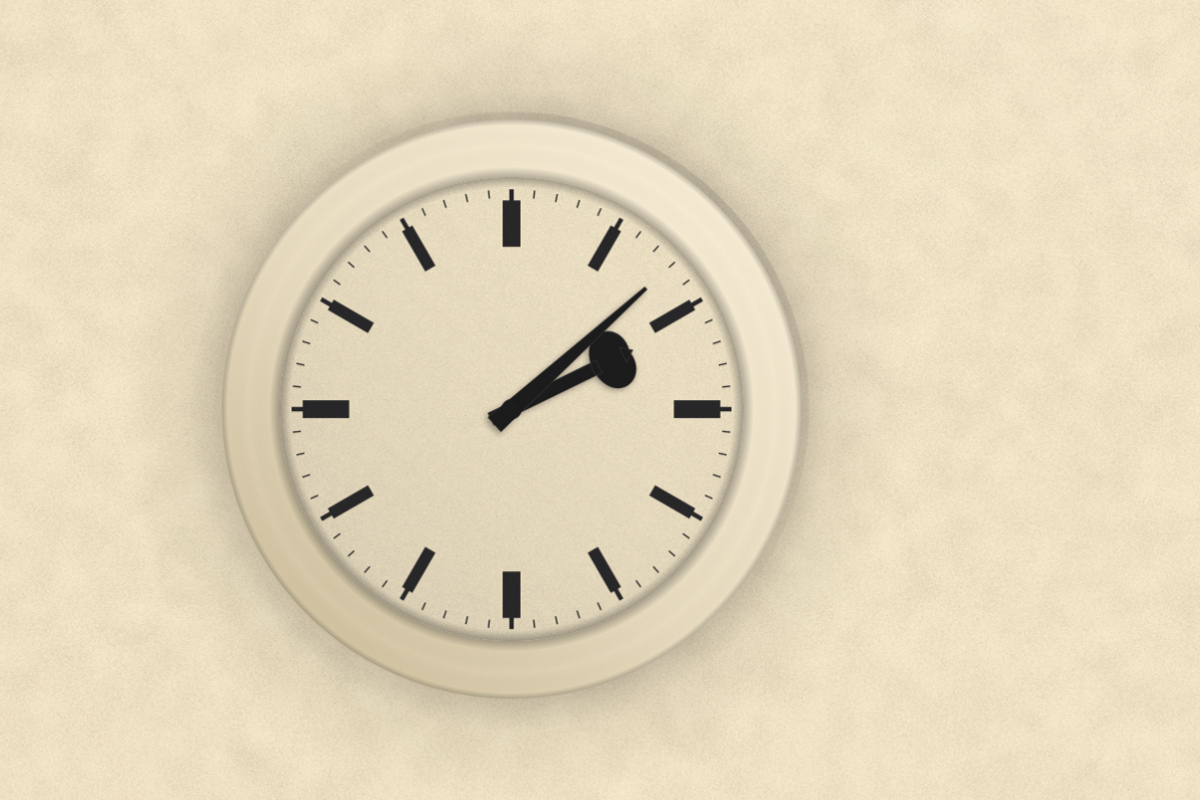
2:08
